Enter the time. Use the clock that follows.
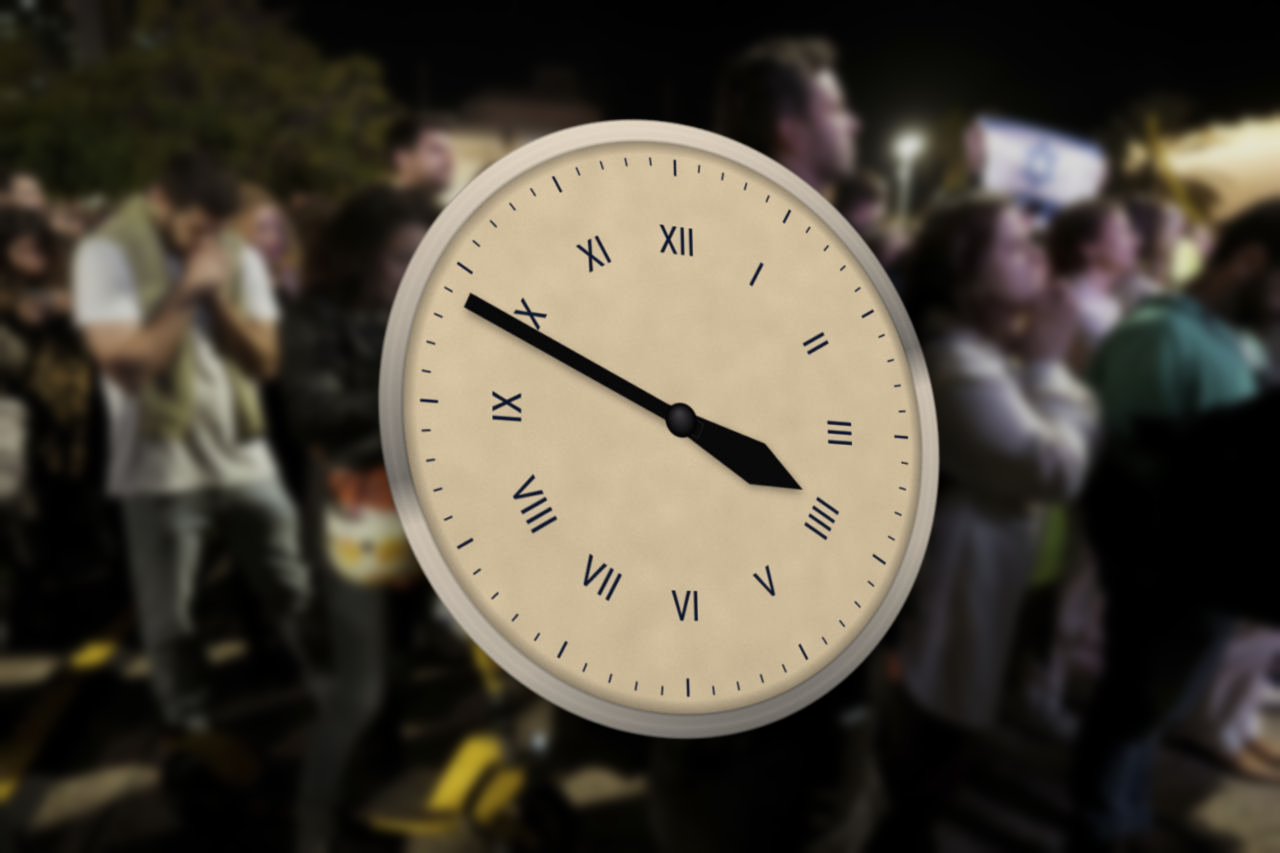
3:49
